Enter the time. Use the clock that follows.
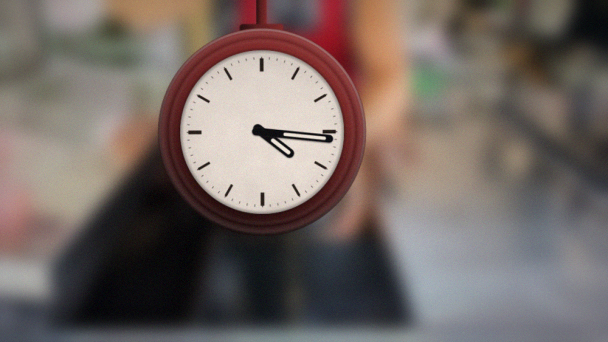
4:16
